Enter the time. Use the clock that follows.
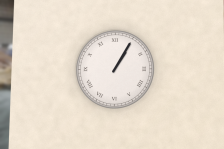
1:05
